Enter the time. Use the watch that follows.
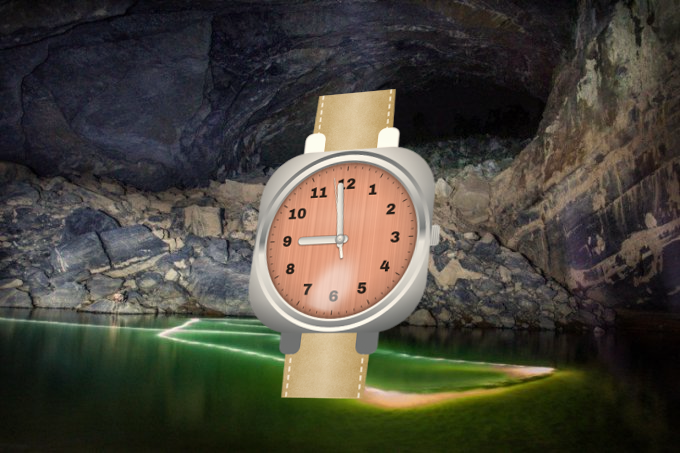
8:58:58
